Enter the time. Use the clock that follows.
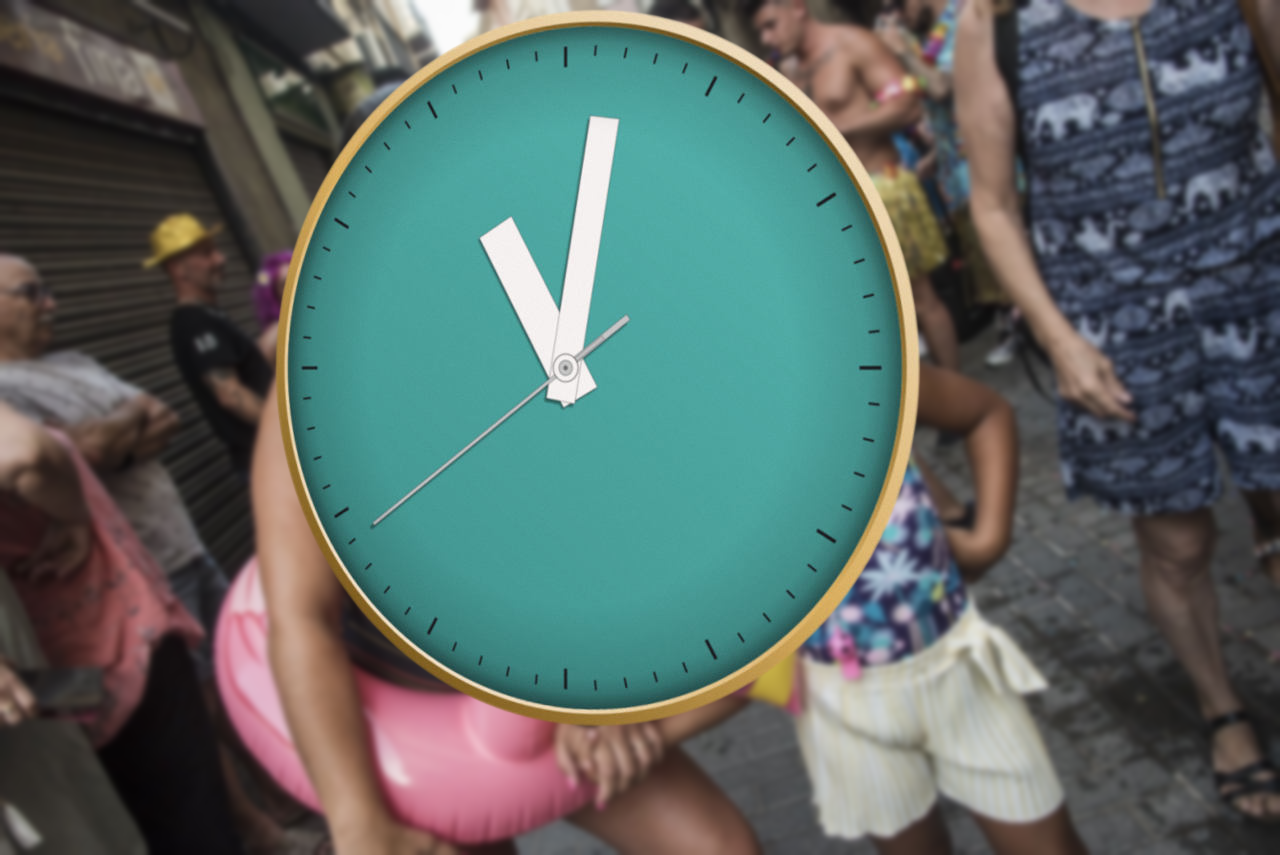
11:01:39
